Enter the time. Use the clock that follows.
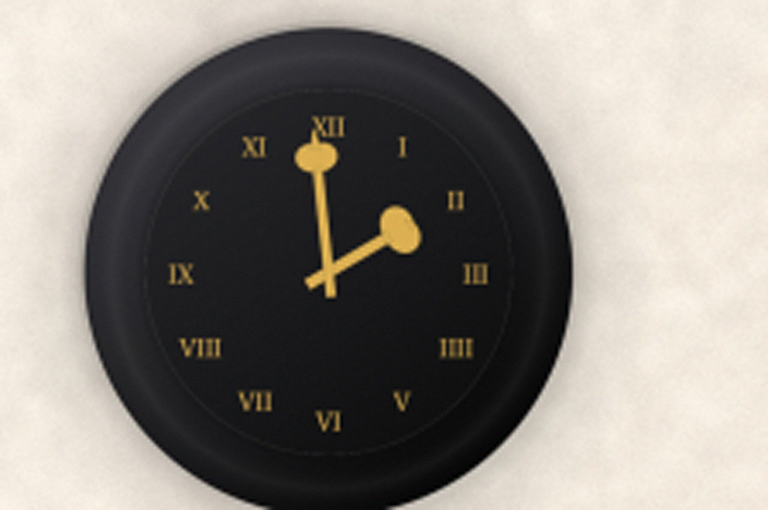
1:59
